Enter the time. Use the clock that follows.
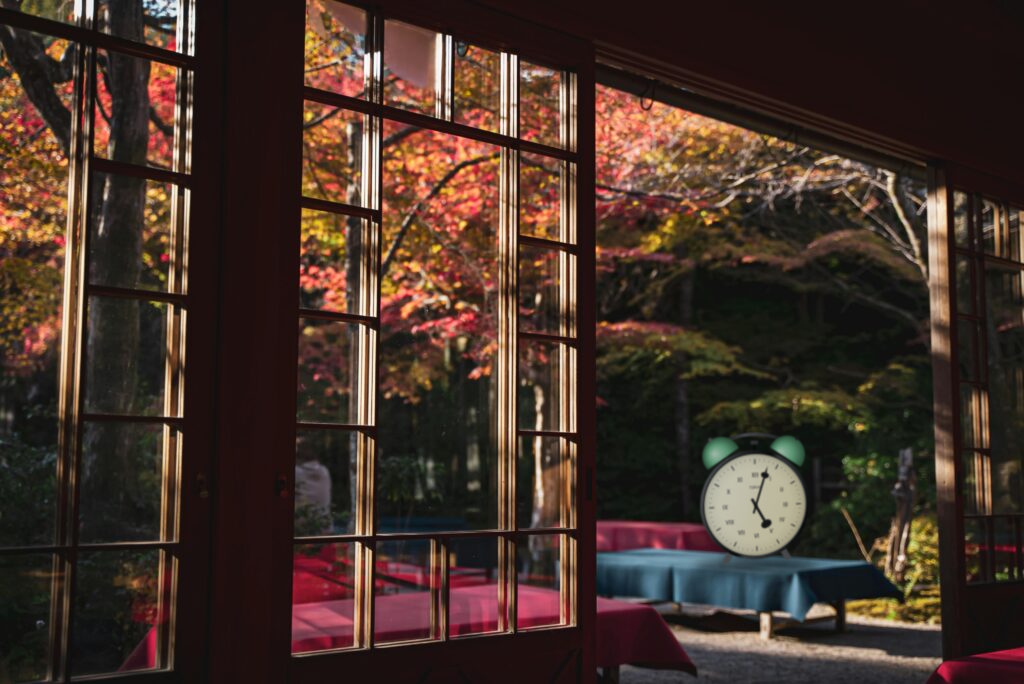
5:03
